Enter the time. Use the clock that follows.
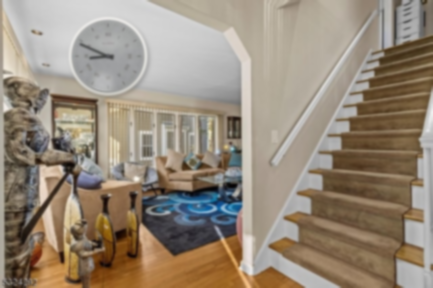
8:49
